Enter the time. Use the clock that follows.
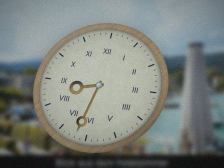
8:32
